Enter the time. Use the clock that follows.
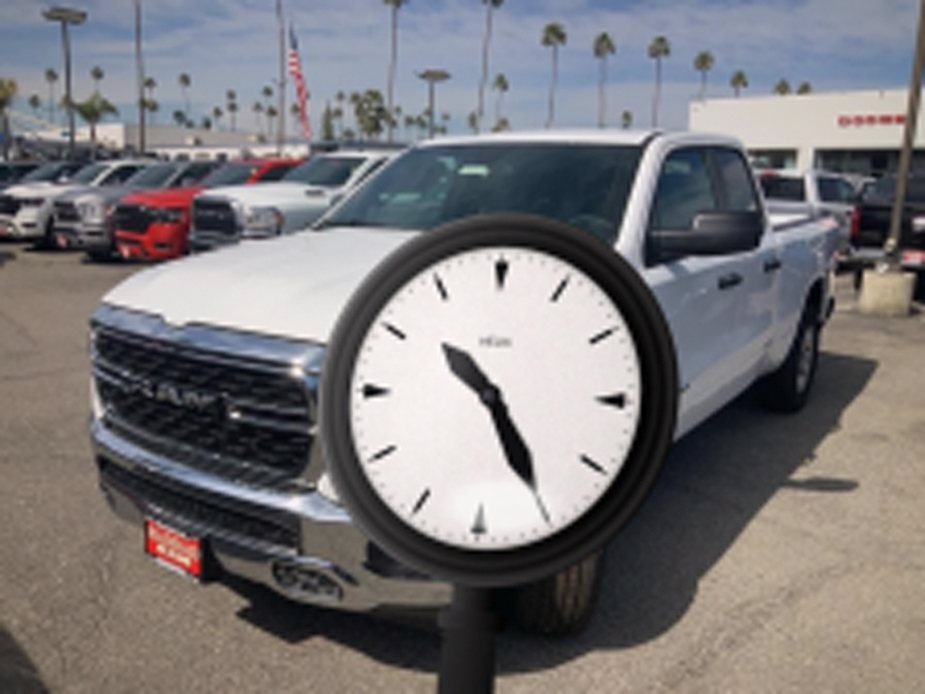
10:25
